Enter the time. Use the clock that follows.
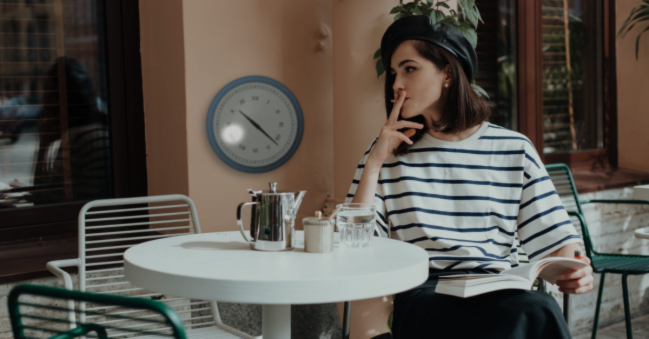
10:22
